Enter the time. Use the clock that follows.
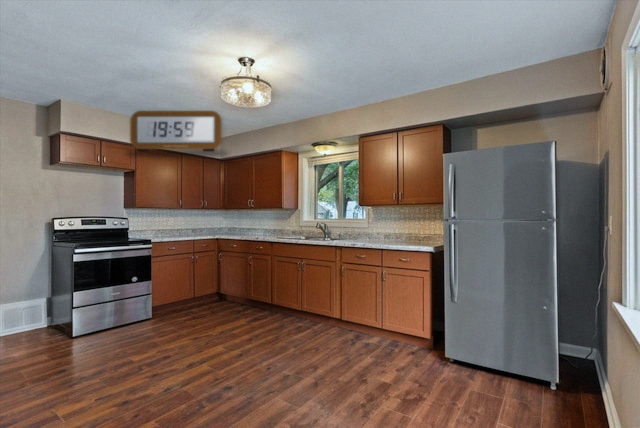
19:59
